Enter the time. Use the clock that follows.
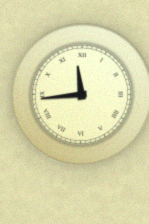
11:44
